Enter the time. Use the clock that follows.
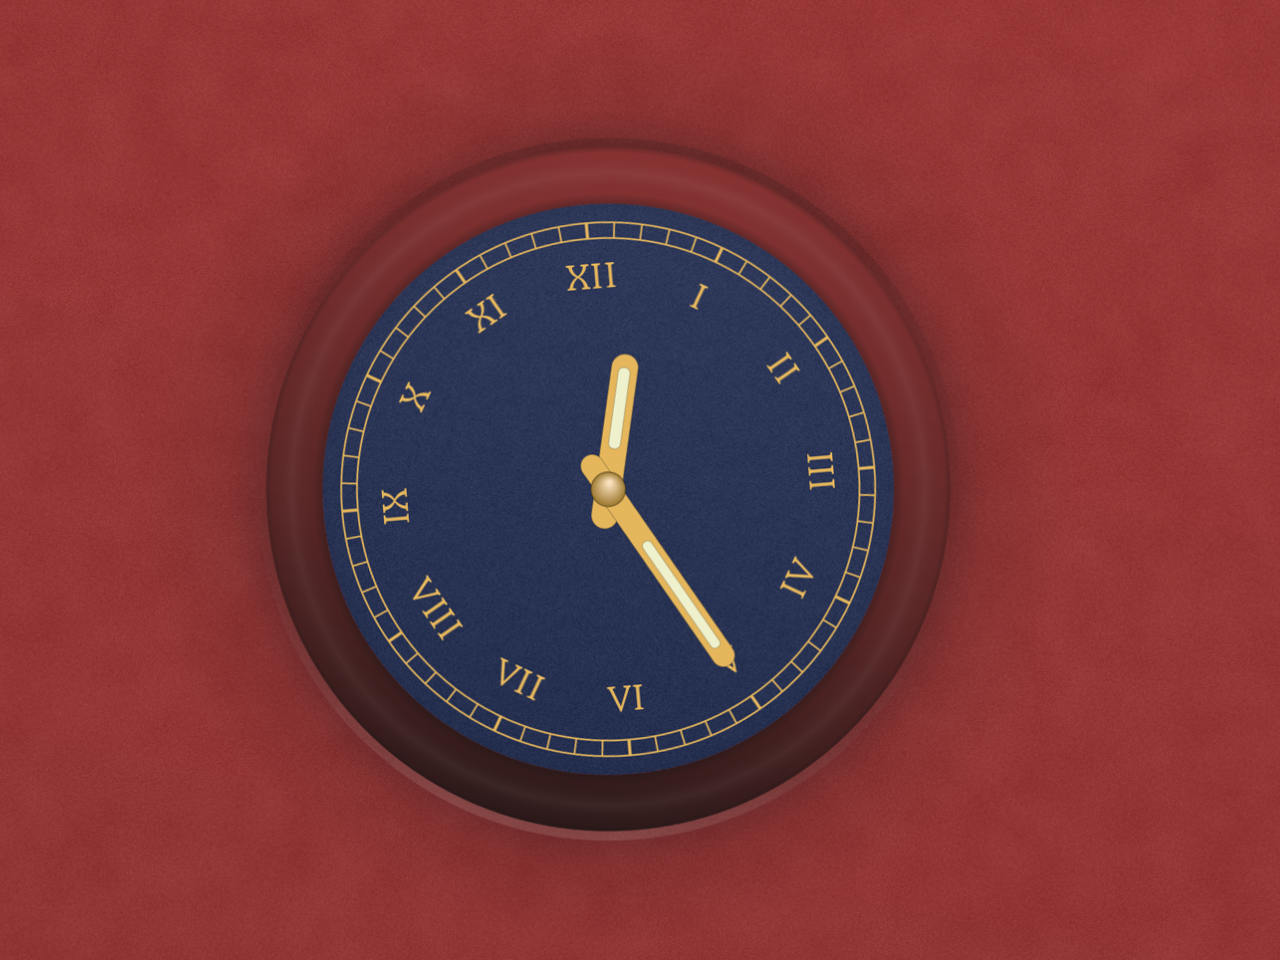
12:25
